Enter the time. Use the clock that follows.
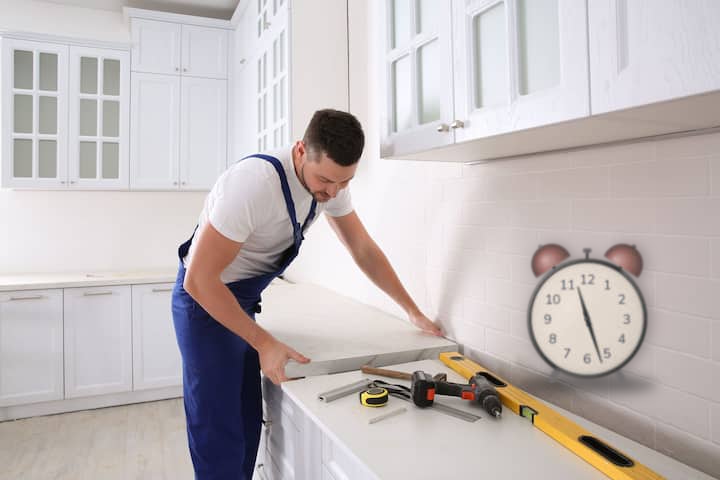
11:27
